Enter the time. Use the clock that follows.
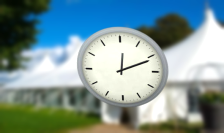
12:11
